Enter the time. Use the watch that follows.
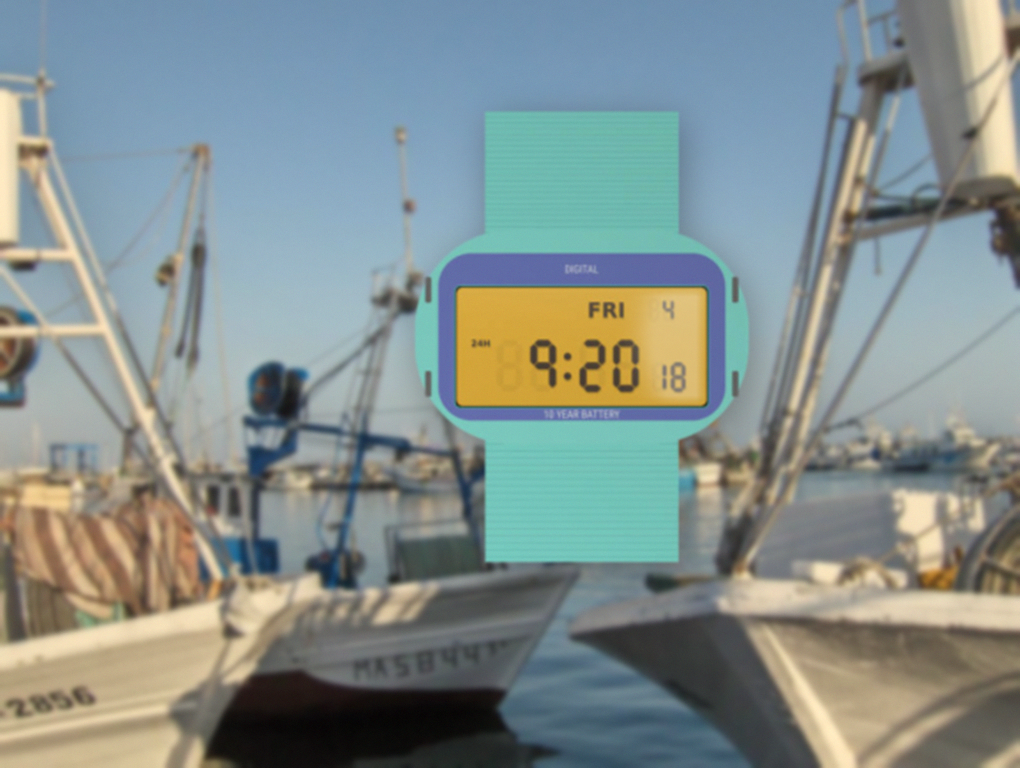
9:20:18
